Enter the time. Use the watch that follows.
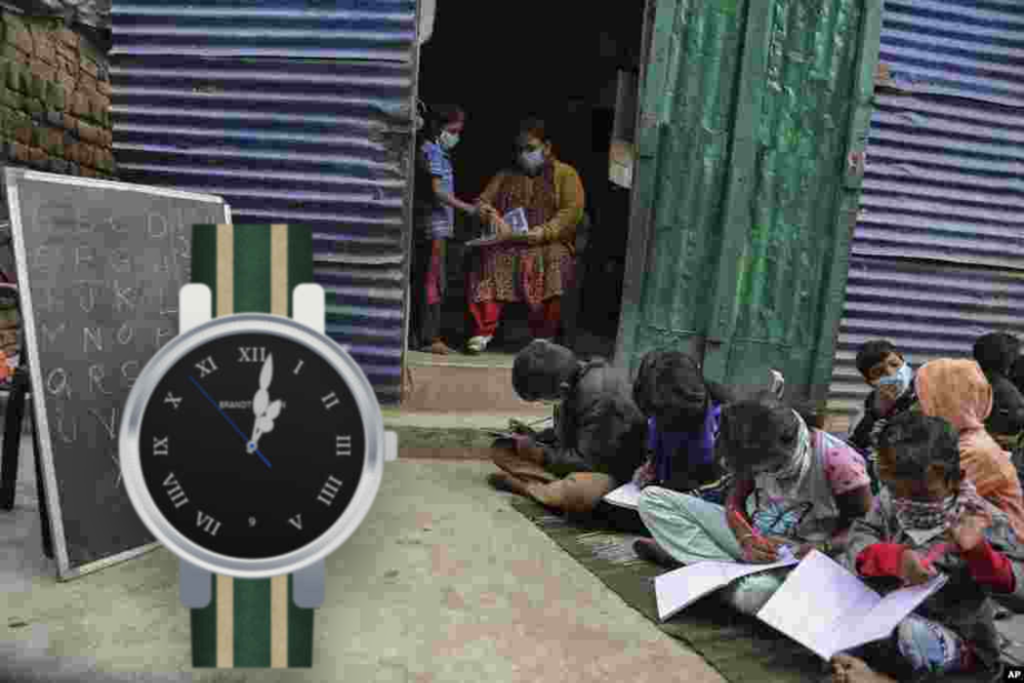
1:01:53
